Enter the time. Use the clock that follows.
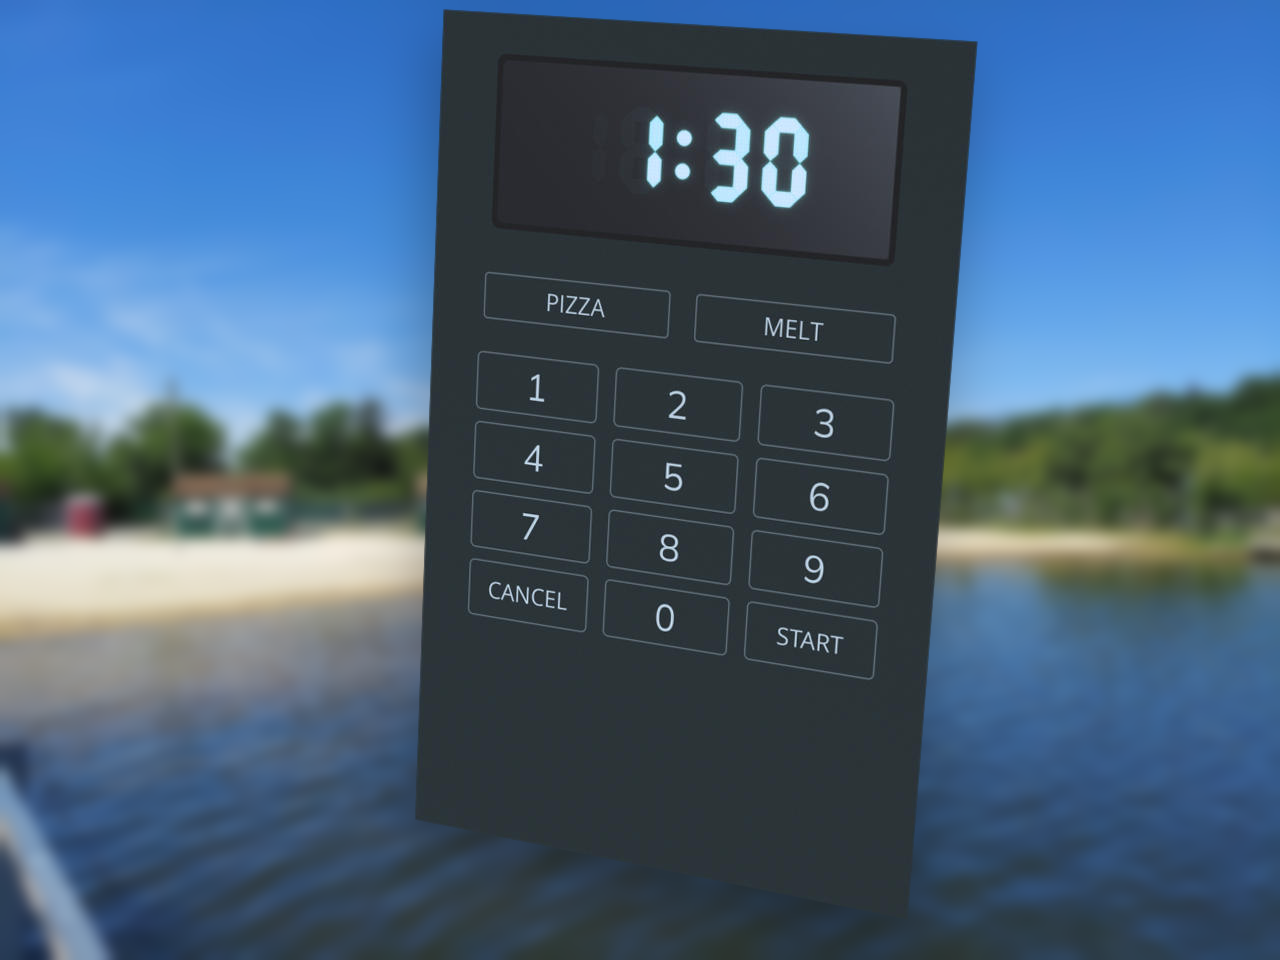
1:30
